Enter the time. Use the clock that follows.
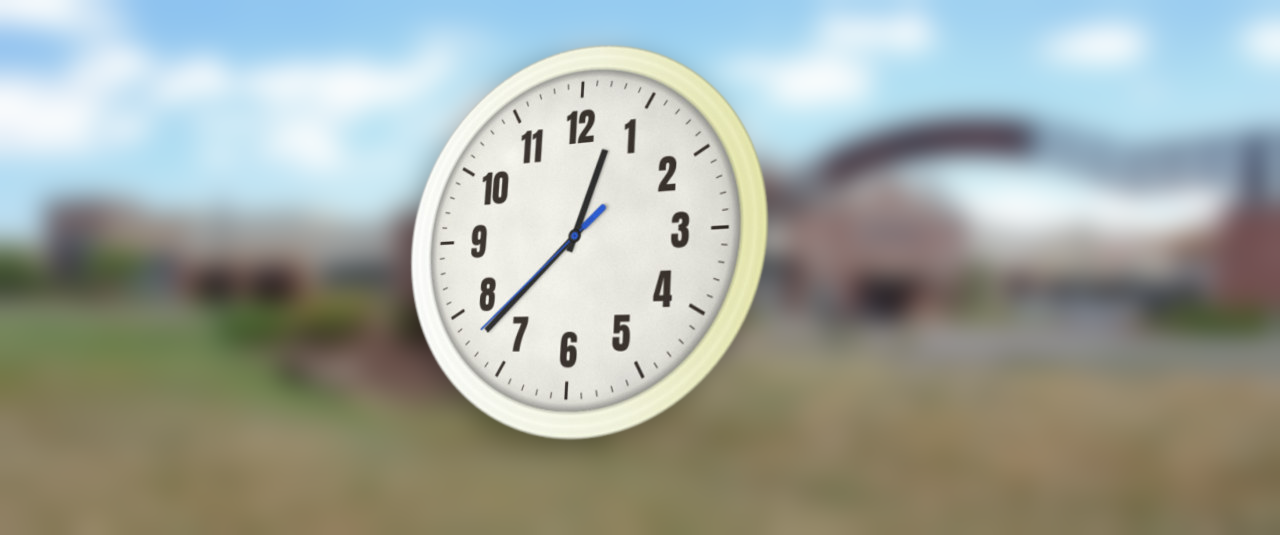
12:37:38
